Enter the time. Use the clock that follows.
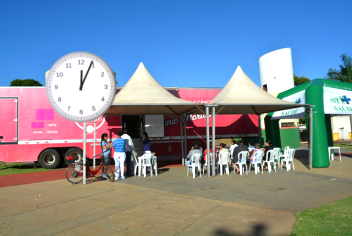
12:04
